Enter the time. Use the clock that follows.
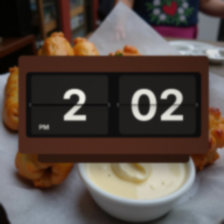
2:02
